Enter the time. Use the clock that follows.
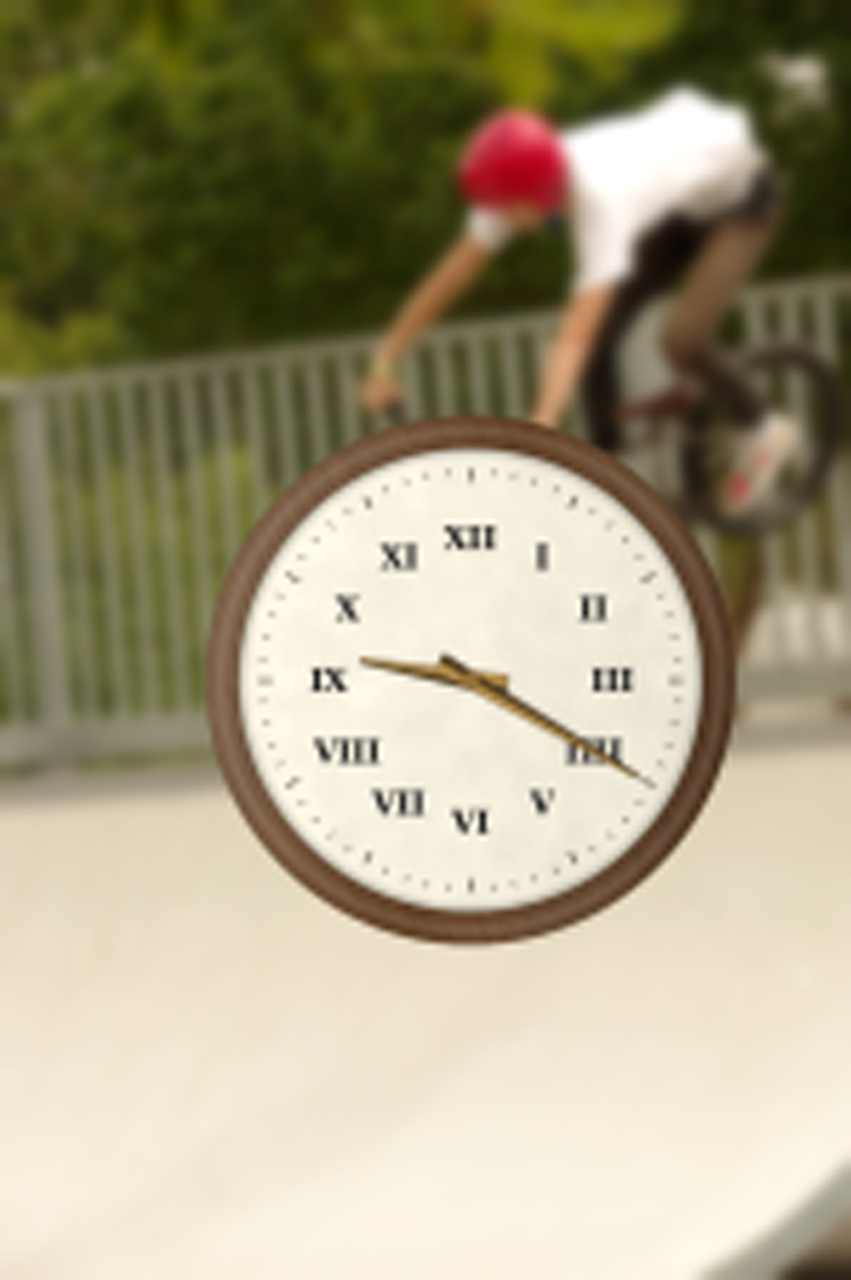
9:20
